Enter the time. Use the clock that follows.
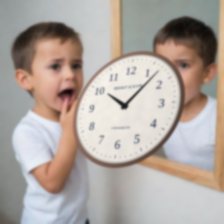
10:07
